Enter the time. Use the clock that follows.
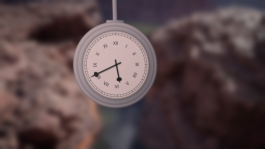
5:41
